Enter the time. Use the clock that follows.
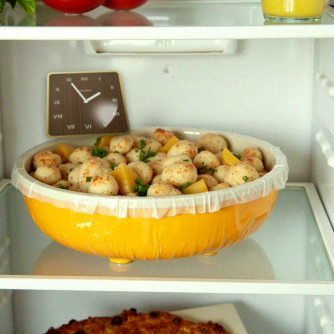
1:55
